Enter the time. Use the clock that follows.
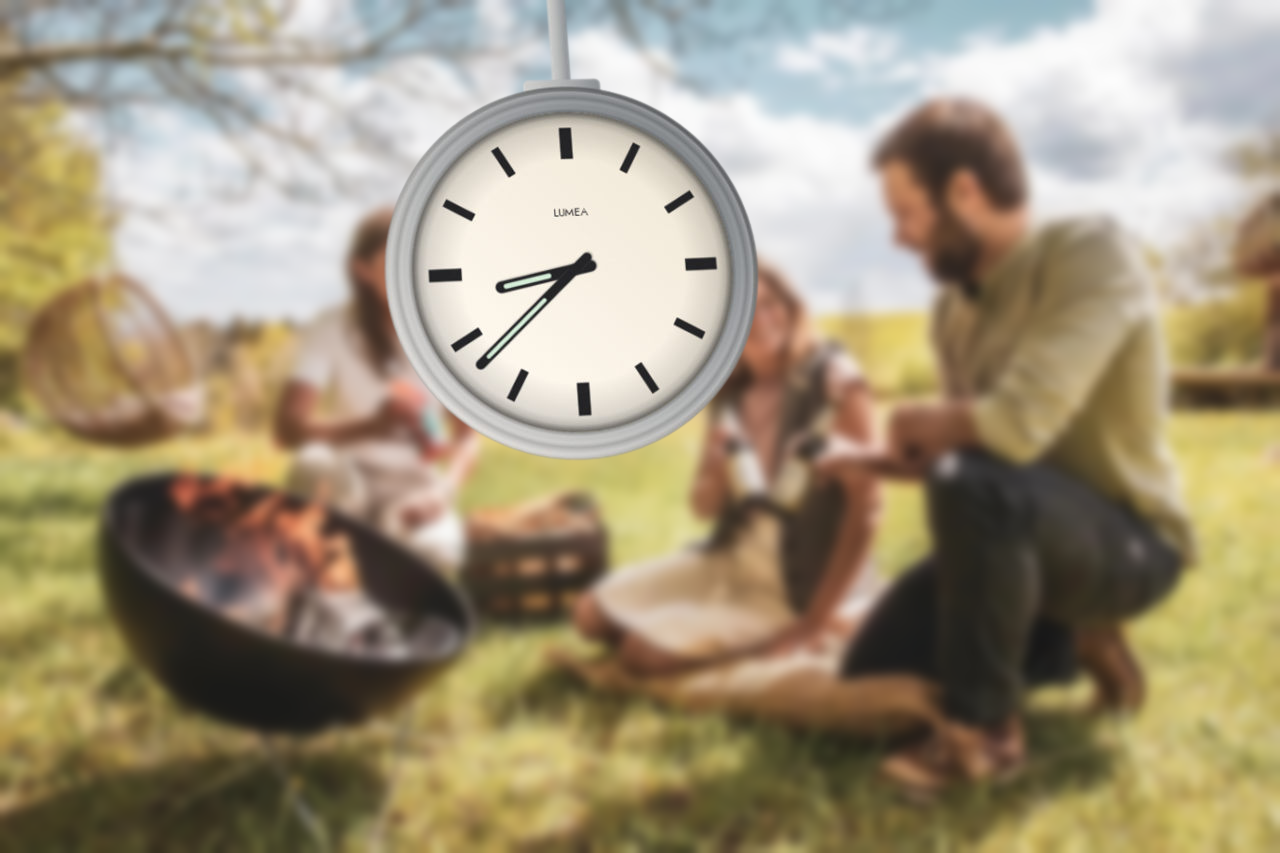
8:38
